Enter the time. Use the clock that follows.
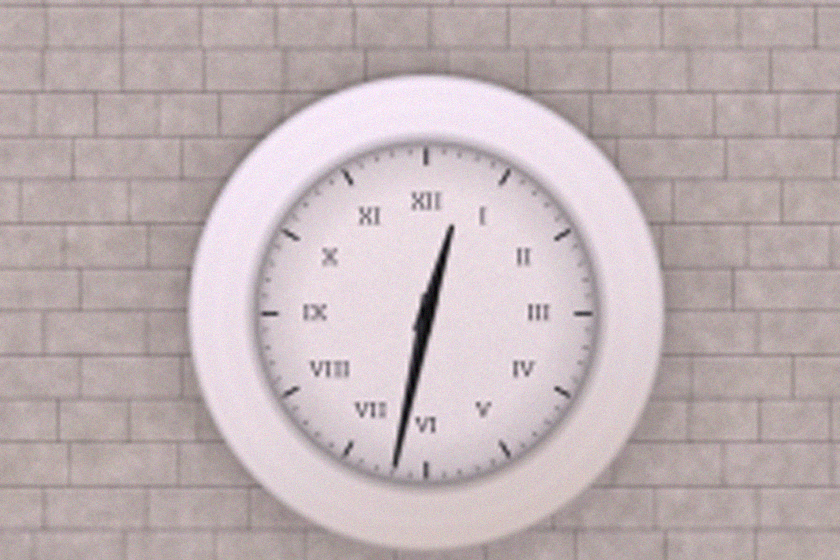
12:32
